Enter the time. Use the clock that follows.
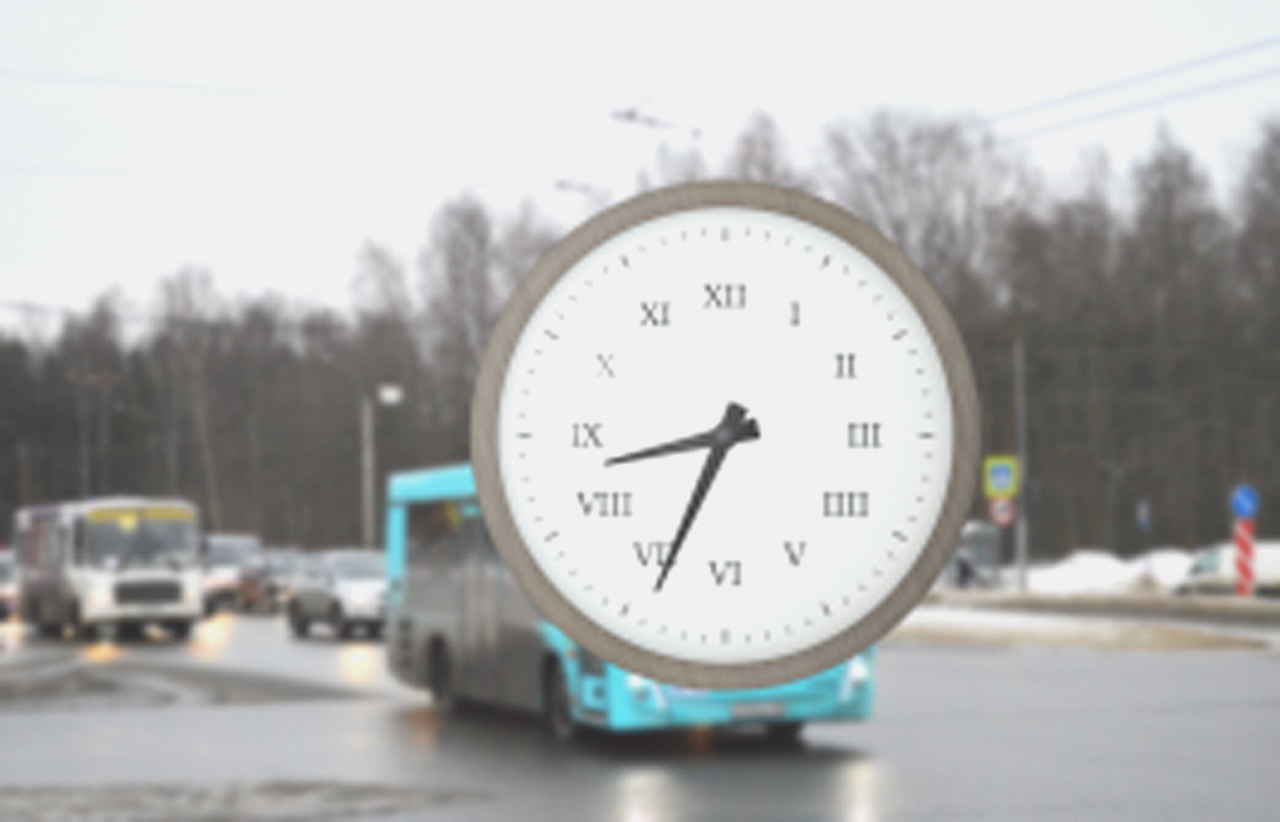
8:34
